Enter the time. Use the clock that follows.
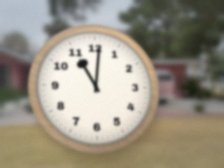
11:01
